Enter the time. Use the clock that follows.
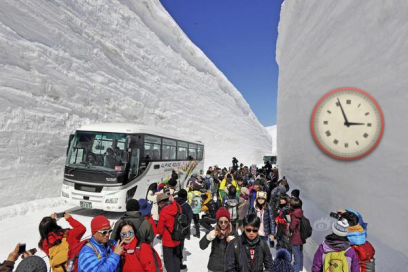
2:56
